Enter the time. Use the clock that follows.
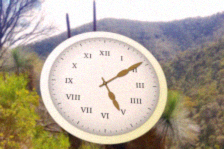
5:09
